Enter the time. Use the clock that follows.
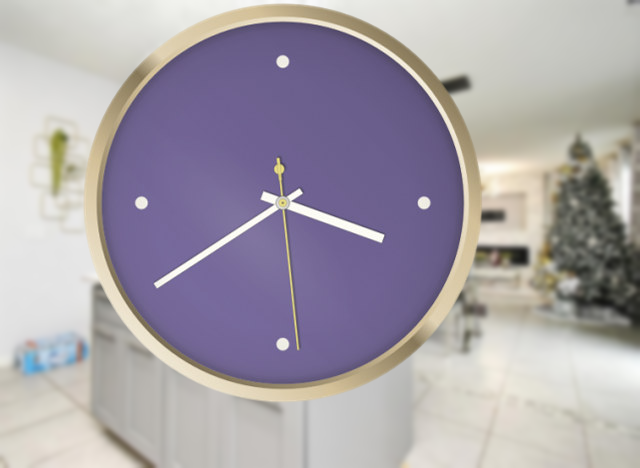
3:39:29
